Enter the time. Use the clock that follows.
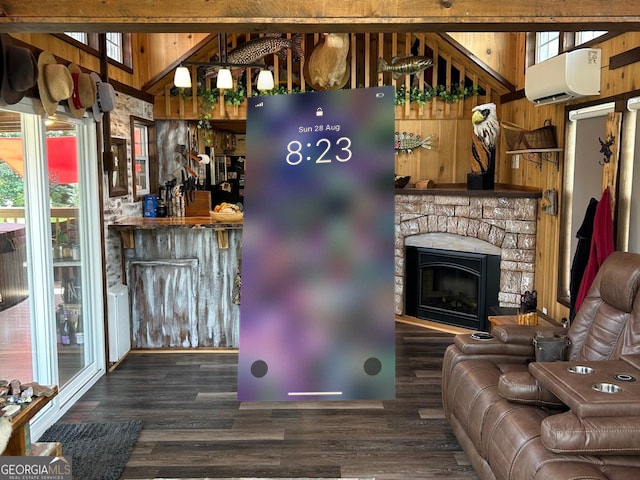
8:23
